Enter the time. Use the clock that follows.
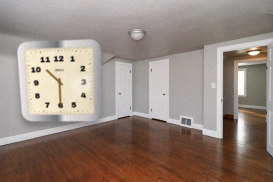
10:30
